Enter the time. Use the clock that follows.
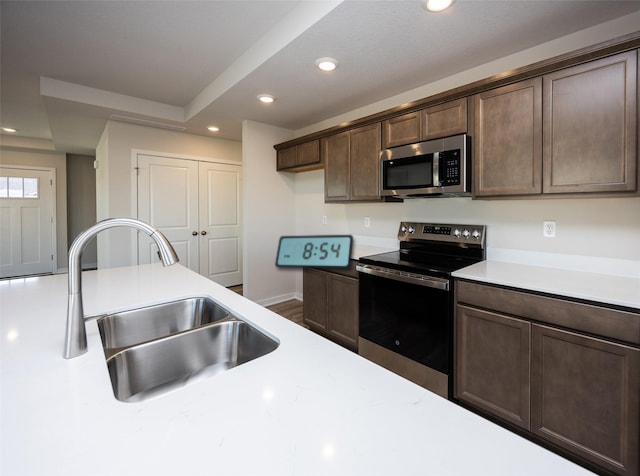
8:54
